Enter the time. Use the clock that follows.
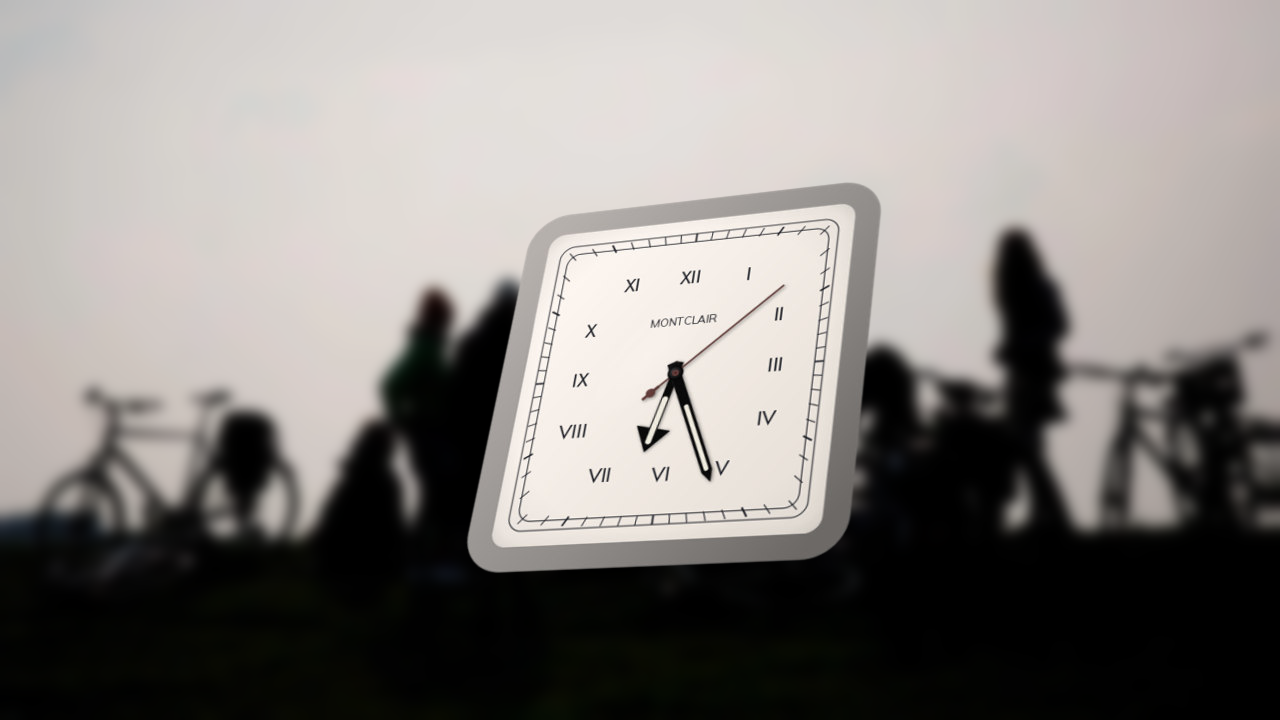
6:26:08
